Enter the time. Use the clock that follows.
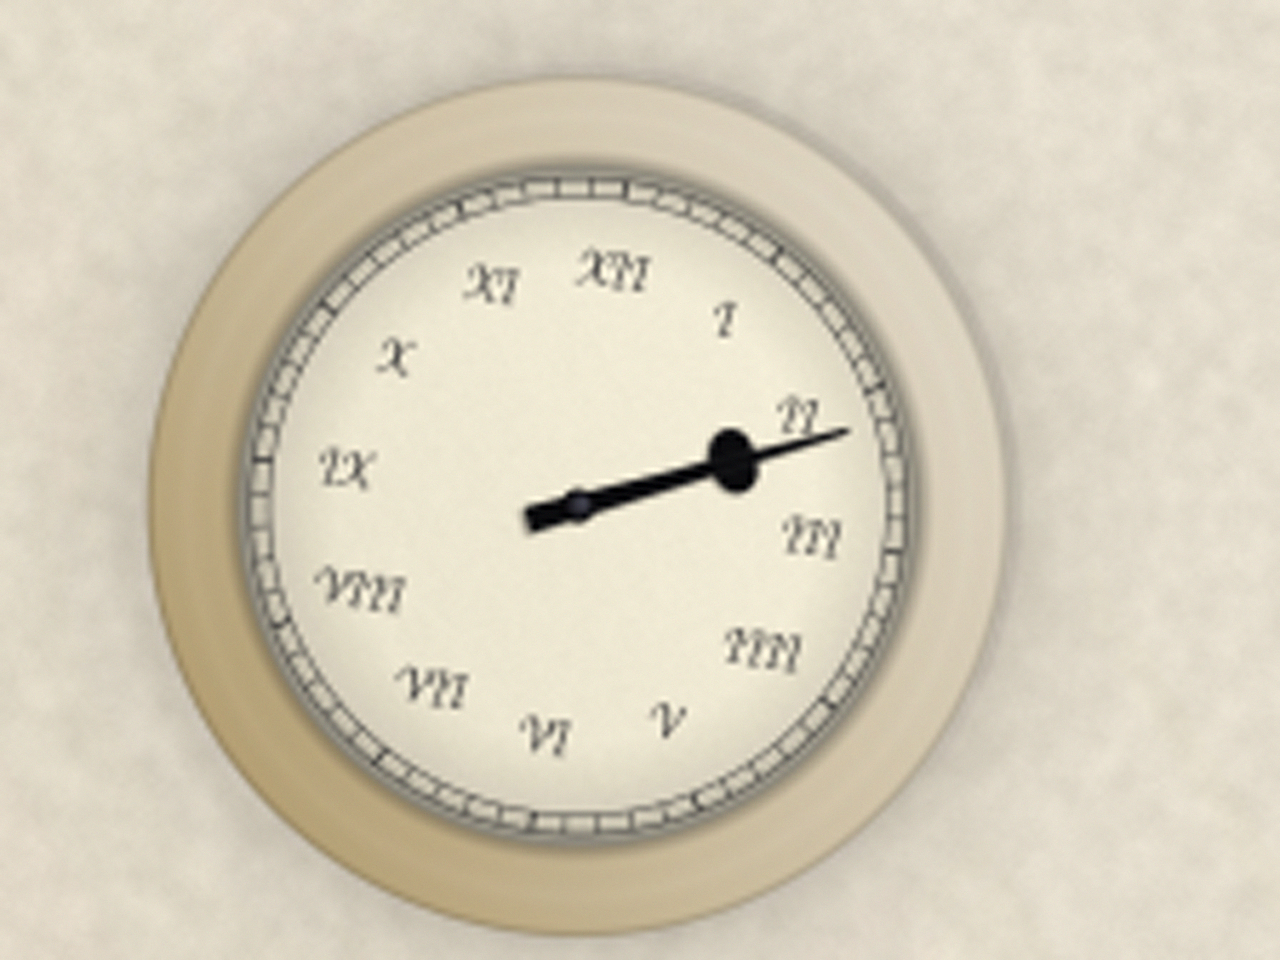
2:11
